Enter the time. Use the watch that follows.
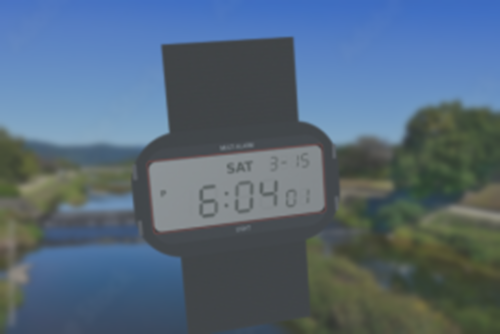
6:04:01
